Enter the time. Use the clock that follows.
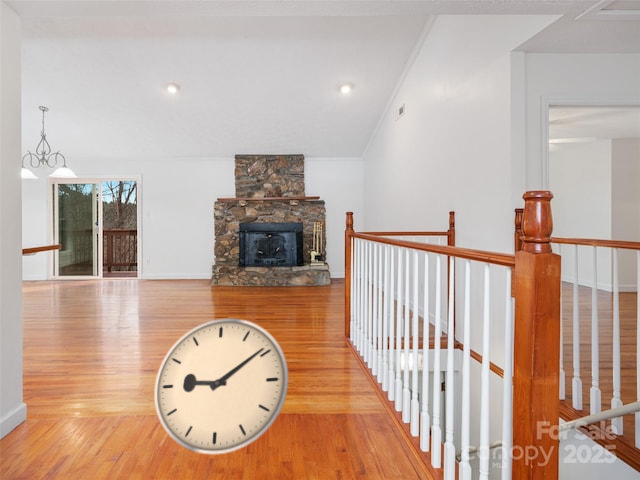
9:09
